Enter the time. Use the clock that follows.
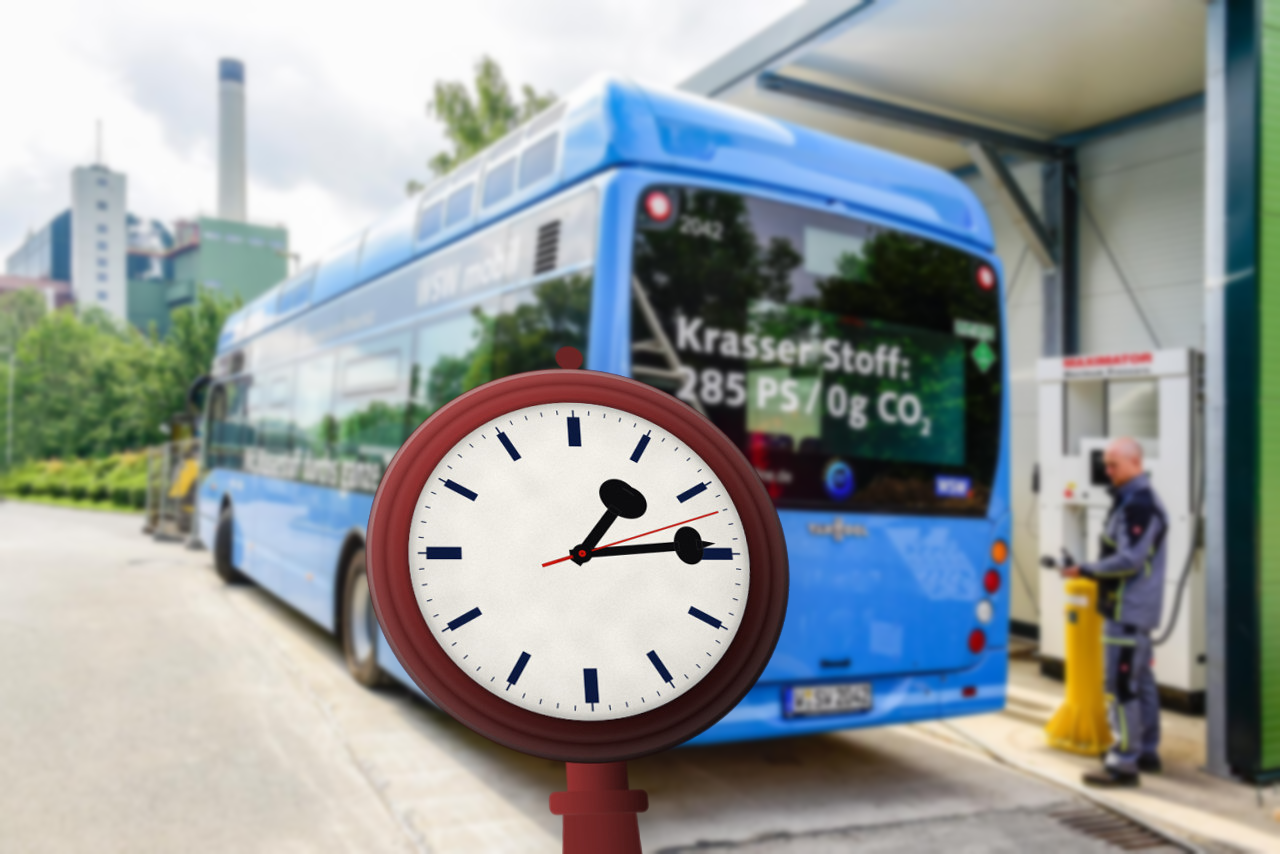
1:14:12
